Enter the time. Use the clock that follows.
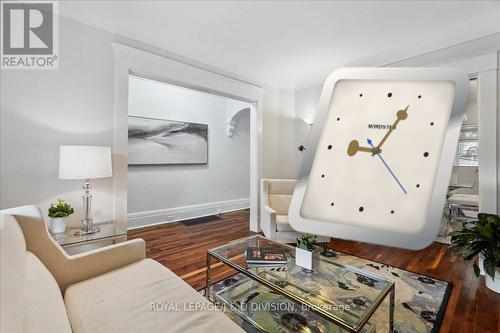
9:04:22
